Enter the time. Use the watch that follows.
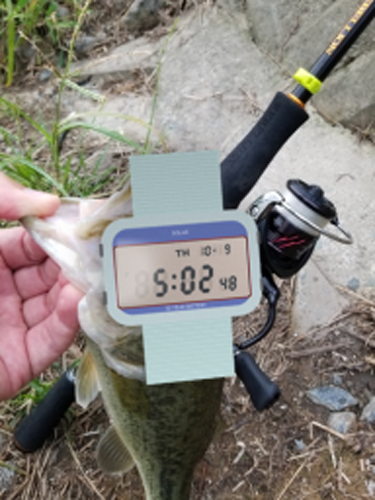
5:02:48
